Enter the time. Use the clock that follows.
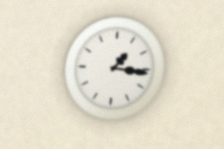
1:16
